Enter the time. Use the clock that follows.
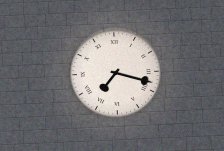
7:18
